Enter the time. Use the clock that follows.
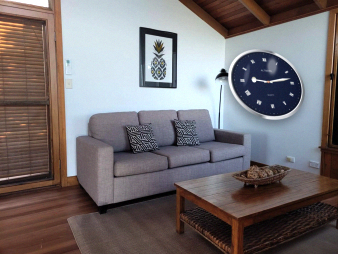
9:13
